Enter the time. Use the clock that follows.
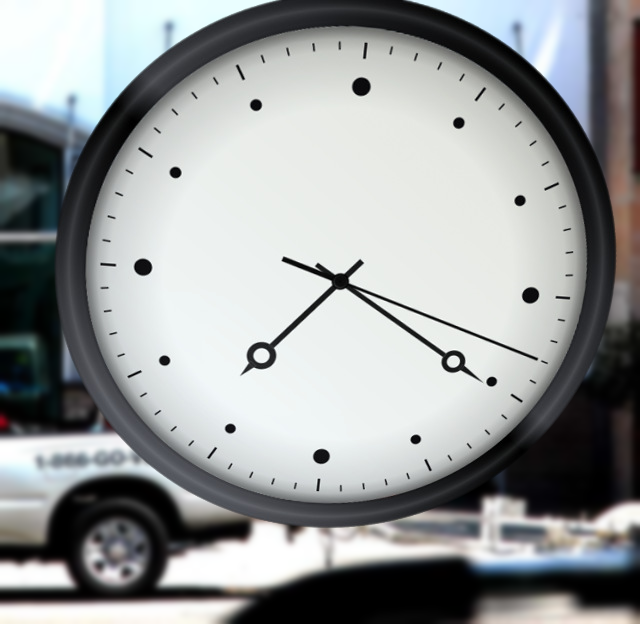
7:20:18
